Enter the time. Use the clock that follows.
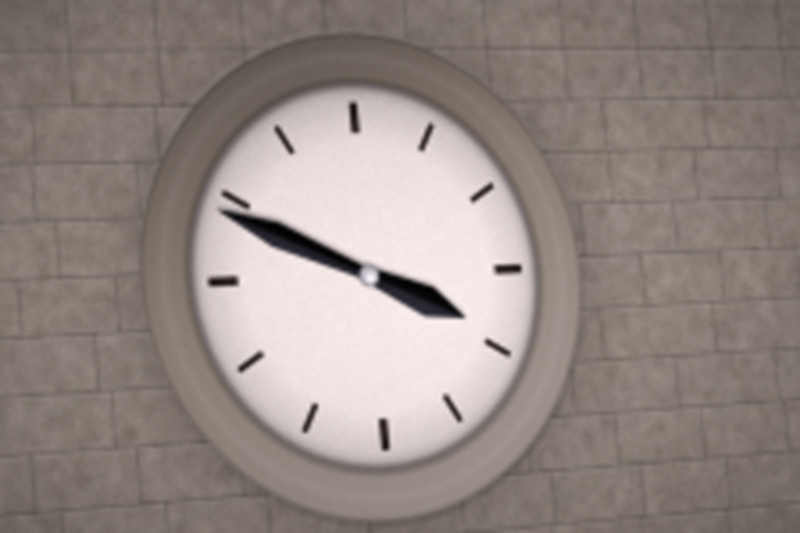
3:49
